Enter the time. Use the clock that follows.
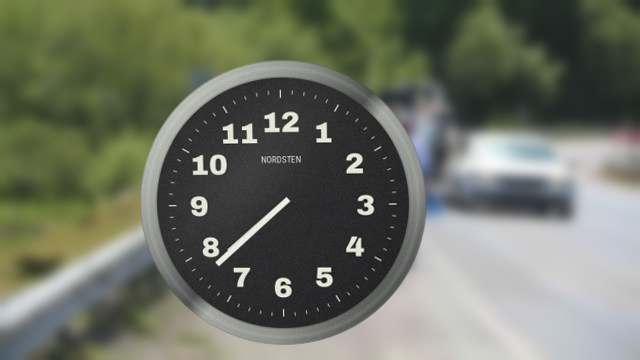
7:38
